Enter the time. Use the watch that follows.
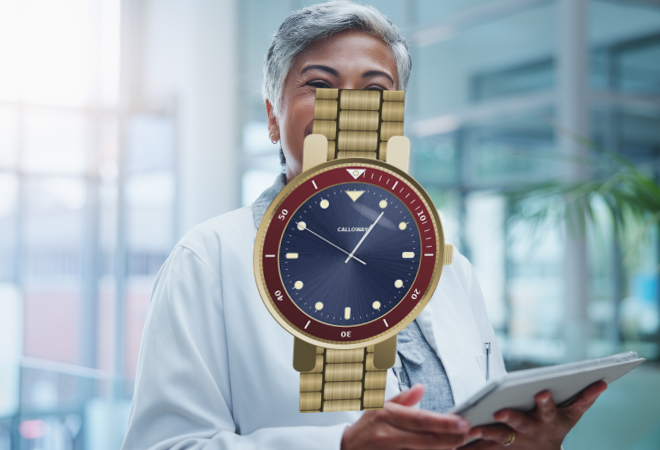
1:05:50
